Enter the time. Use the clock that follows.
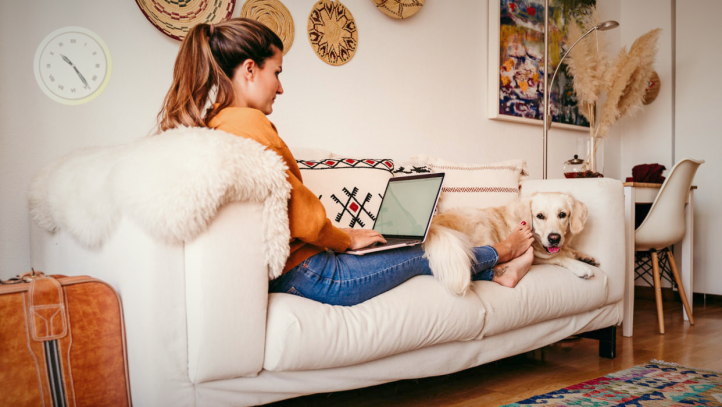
10:24
